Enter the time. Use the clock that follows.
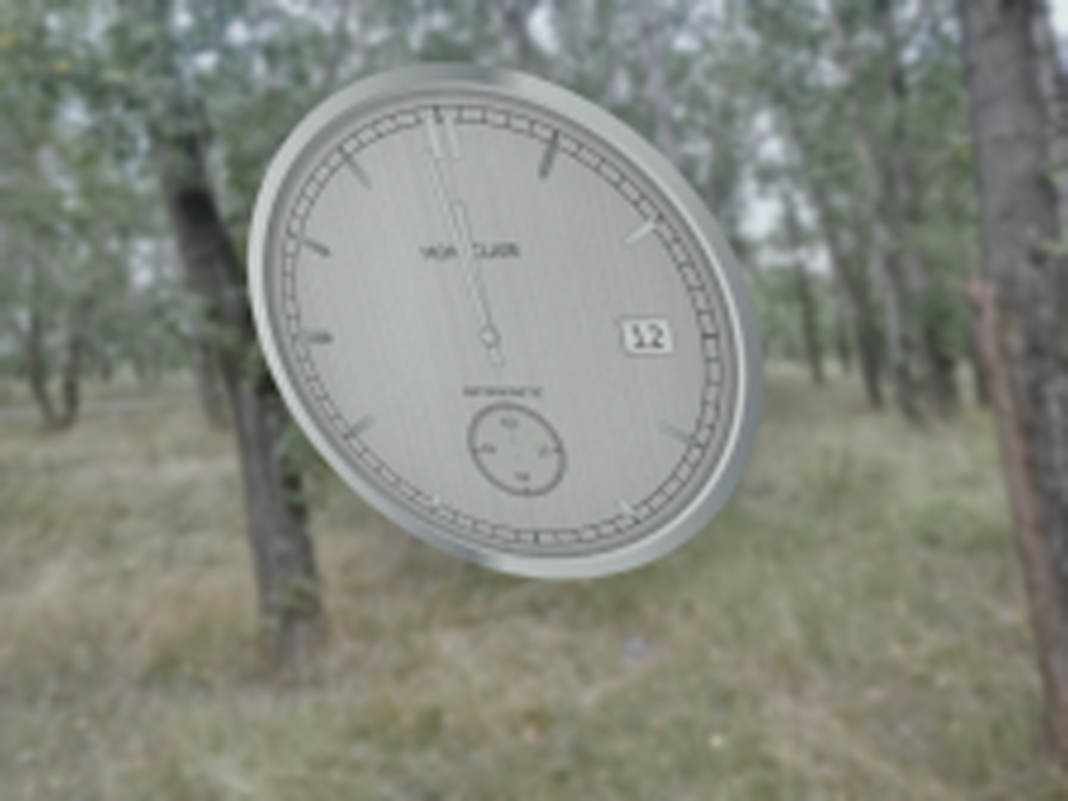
11:59
